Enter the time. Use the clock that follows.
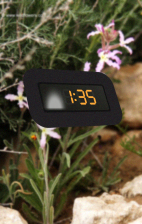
1:35
